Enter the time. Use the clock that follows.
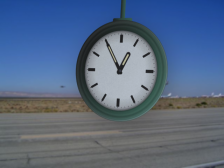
12:55
